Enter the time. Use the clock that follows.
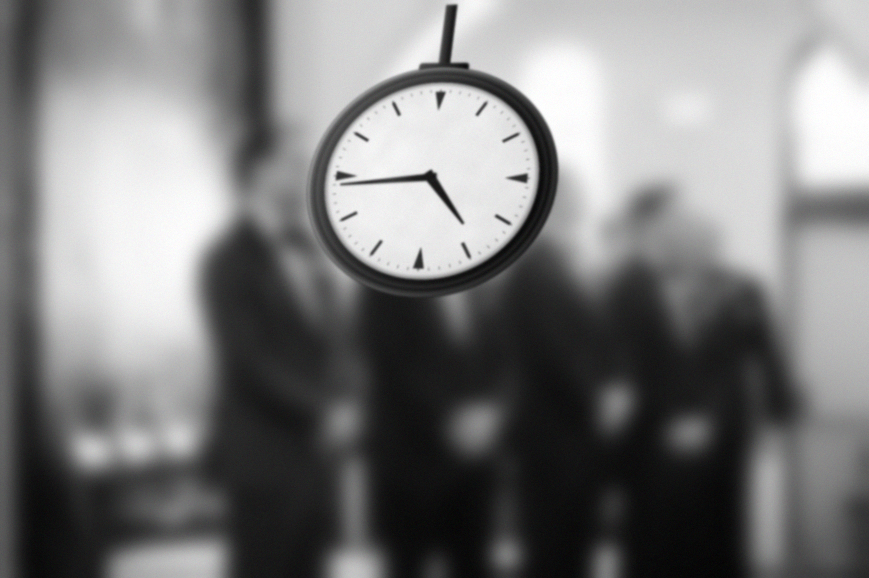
4:44
